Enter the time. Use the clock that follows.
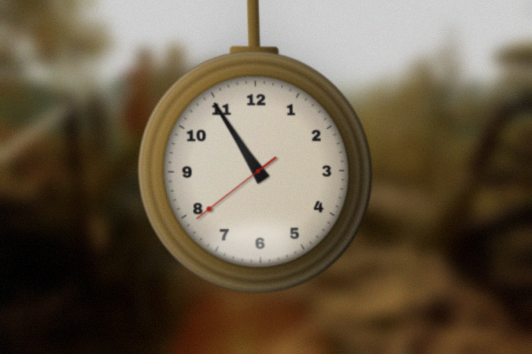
10:54:39
